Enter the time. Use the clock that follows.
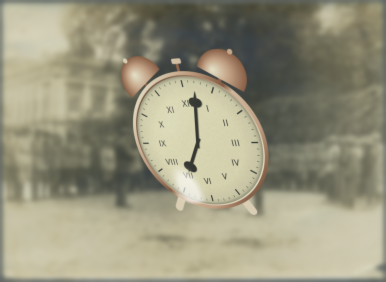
7:02
